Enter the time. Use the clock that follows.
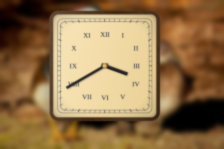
3:40
